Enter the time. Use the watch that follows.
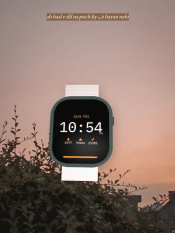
10:54
